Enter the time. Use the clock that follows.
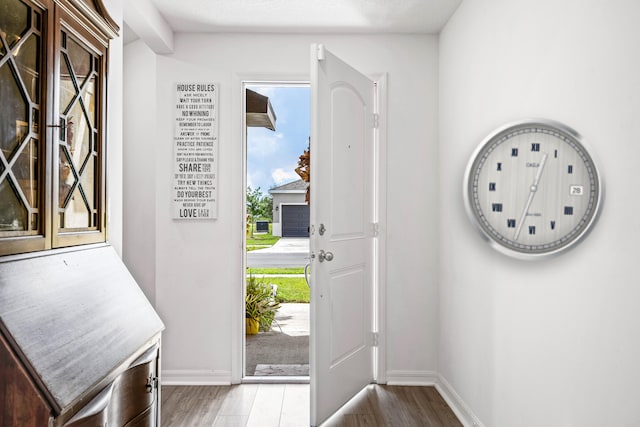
12:33
